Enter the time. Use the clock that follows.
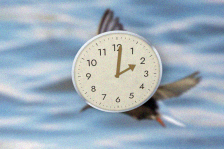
2:01
